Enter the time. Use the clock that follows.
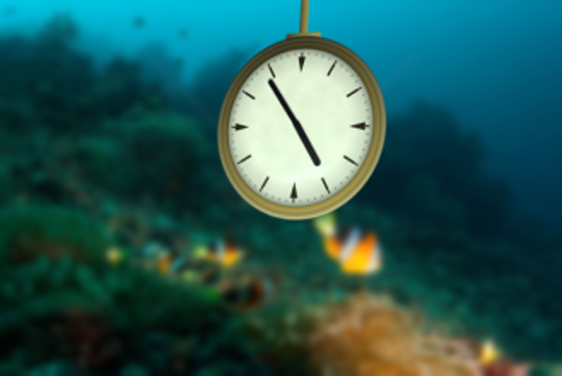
4:54
